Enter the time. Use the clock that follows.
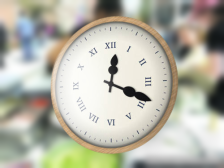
12:19
